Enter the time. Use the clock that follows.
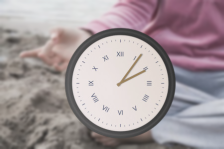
2:06
